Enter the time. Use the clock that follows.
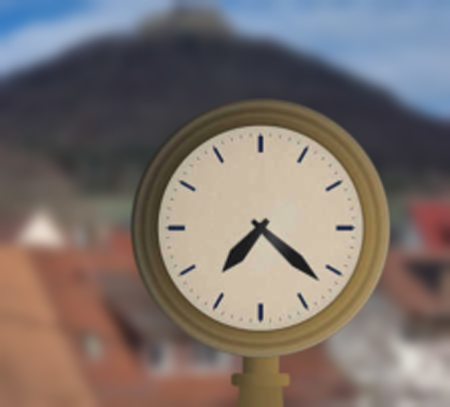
7:22
